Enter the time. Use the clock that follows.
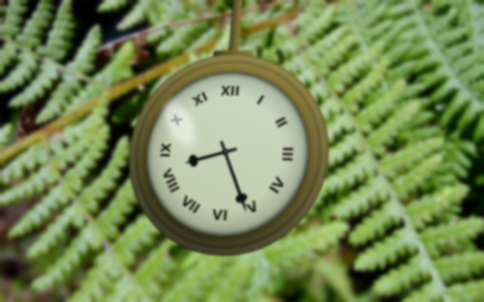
8:26
